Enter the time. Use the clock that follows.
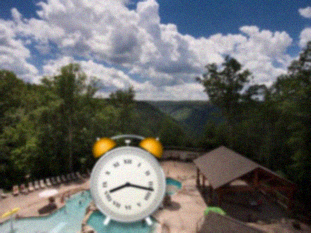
8:17
